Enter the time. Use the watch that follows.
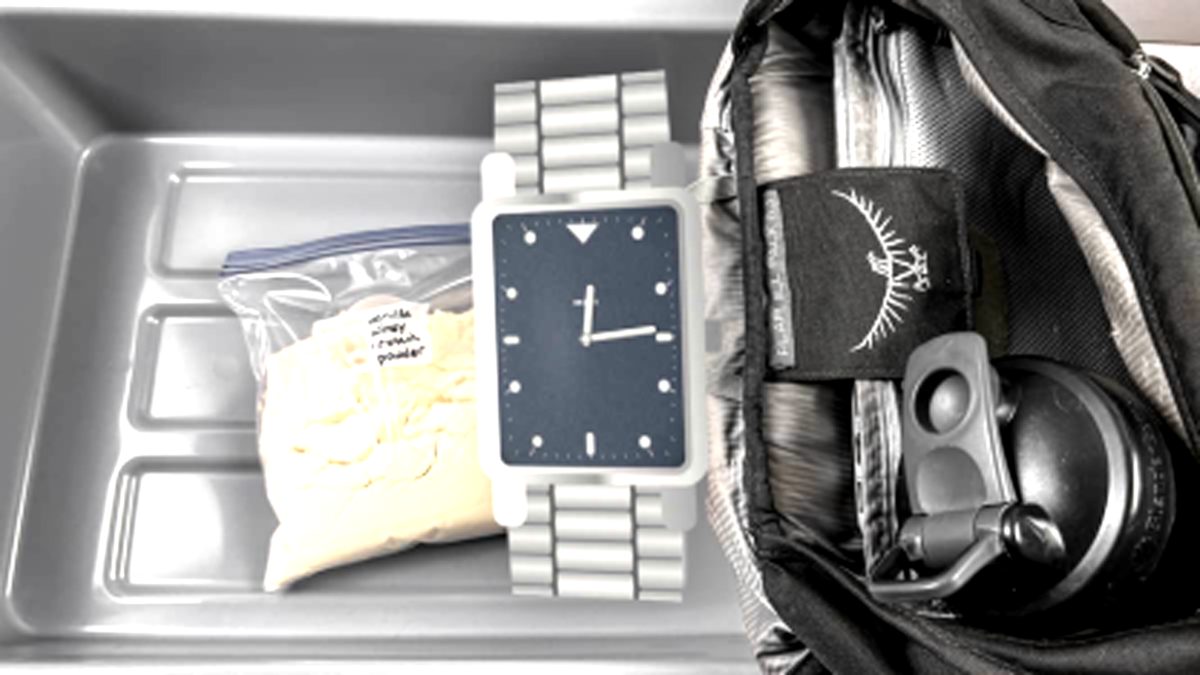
12:14
